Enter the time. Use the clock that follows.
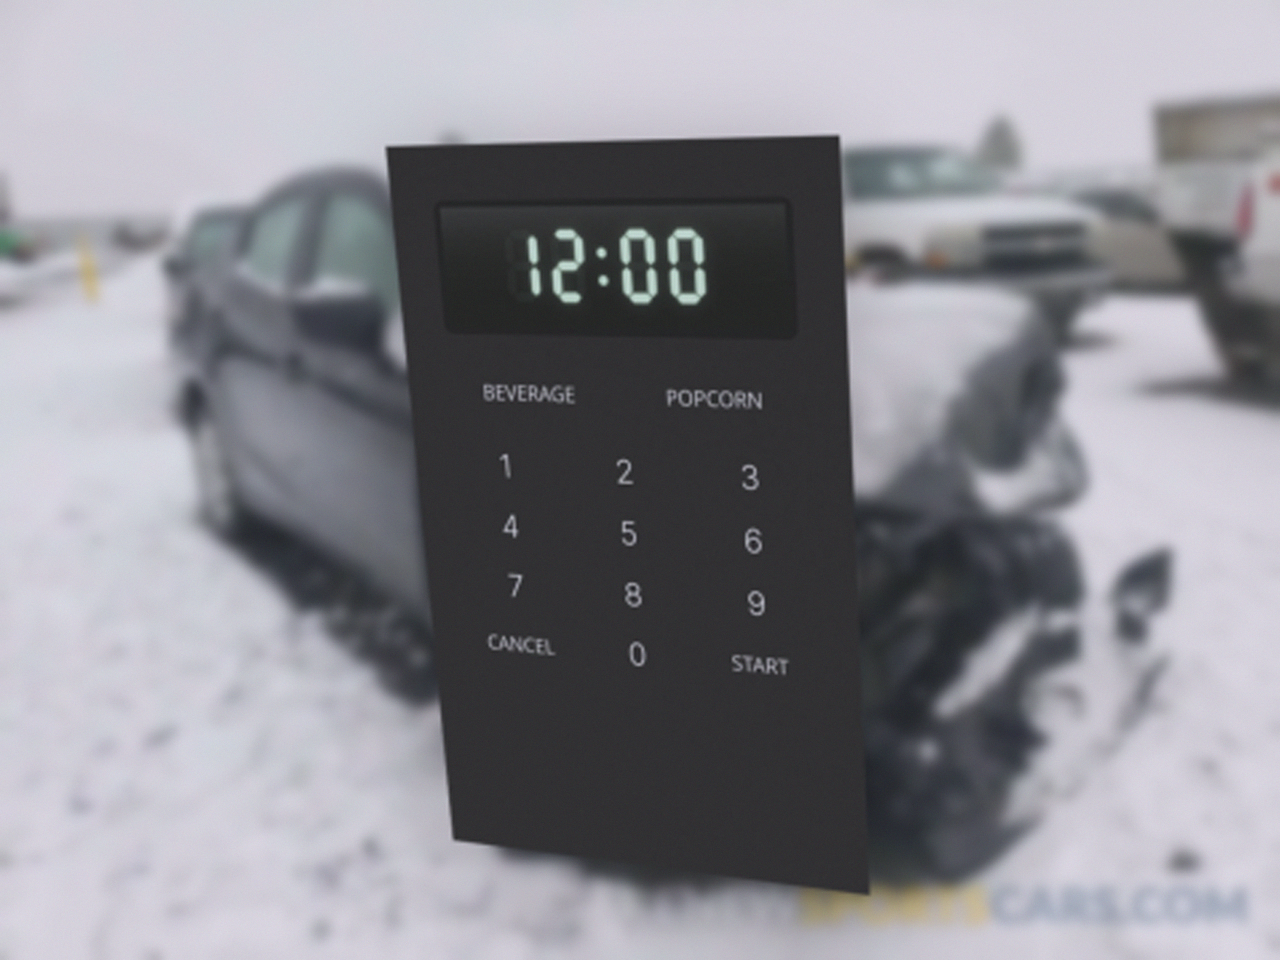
12:00
